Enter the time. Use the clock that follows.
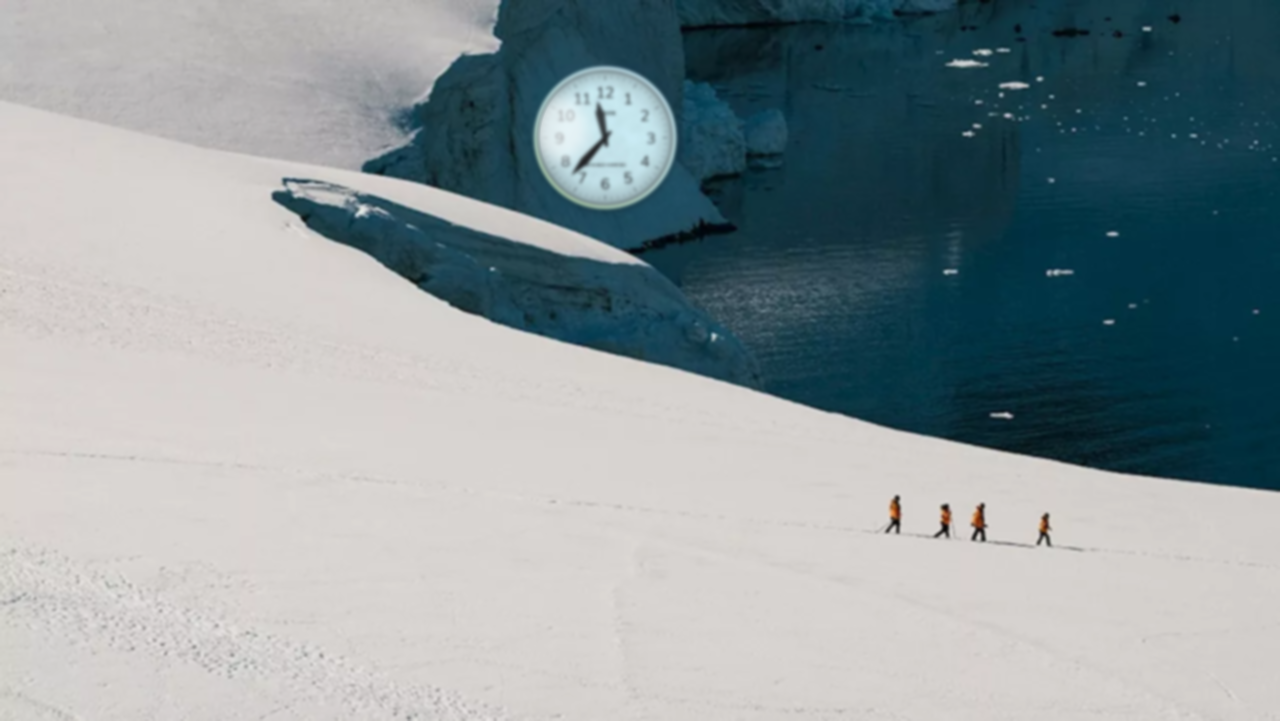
11:37
